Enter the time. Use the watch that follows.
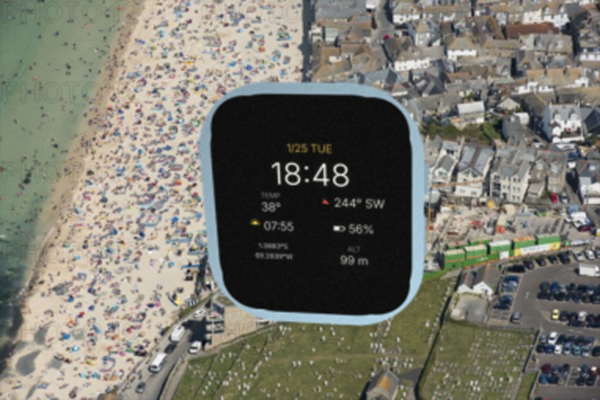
18:48
